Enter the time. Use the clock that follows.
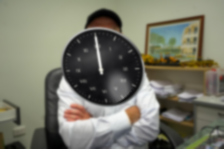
12:00
